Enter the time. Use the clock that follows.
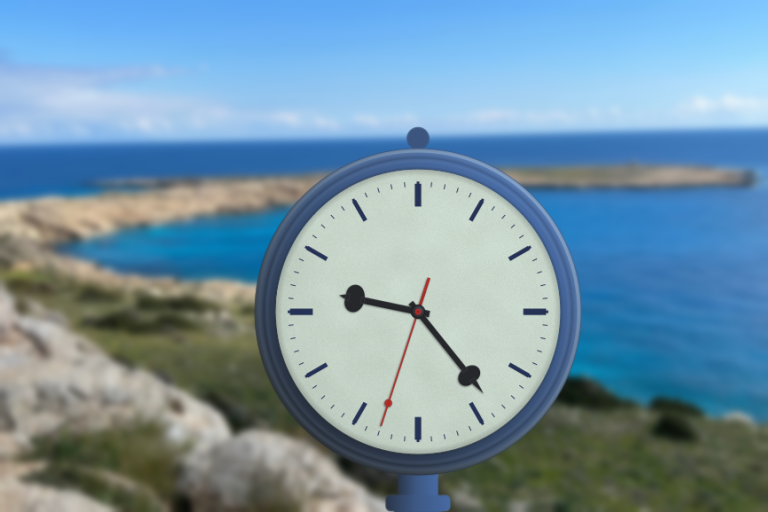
9:23:33
